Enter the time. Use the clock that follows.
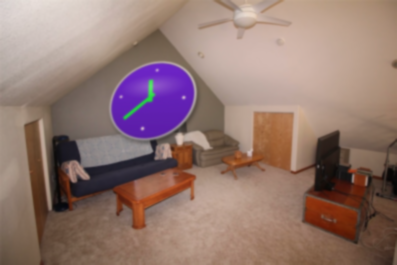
11:37
